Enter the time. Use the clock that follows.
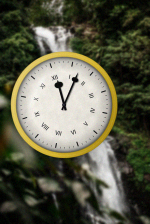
12:07
